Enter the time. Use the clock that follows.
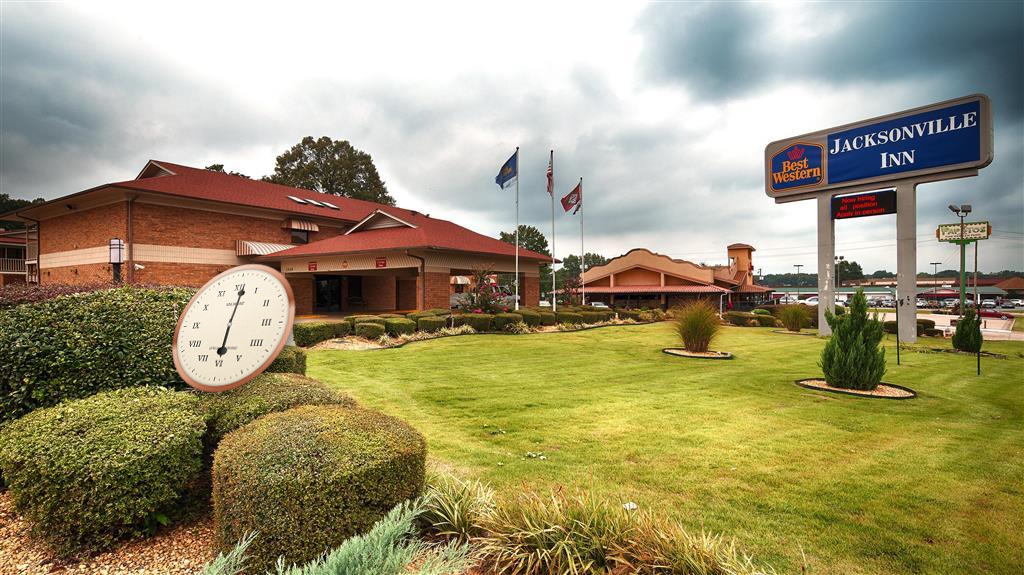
6:01
